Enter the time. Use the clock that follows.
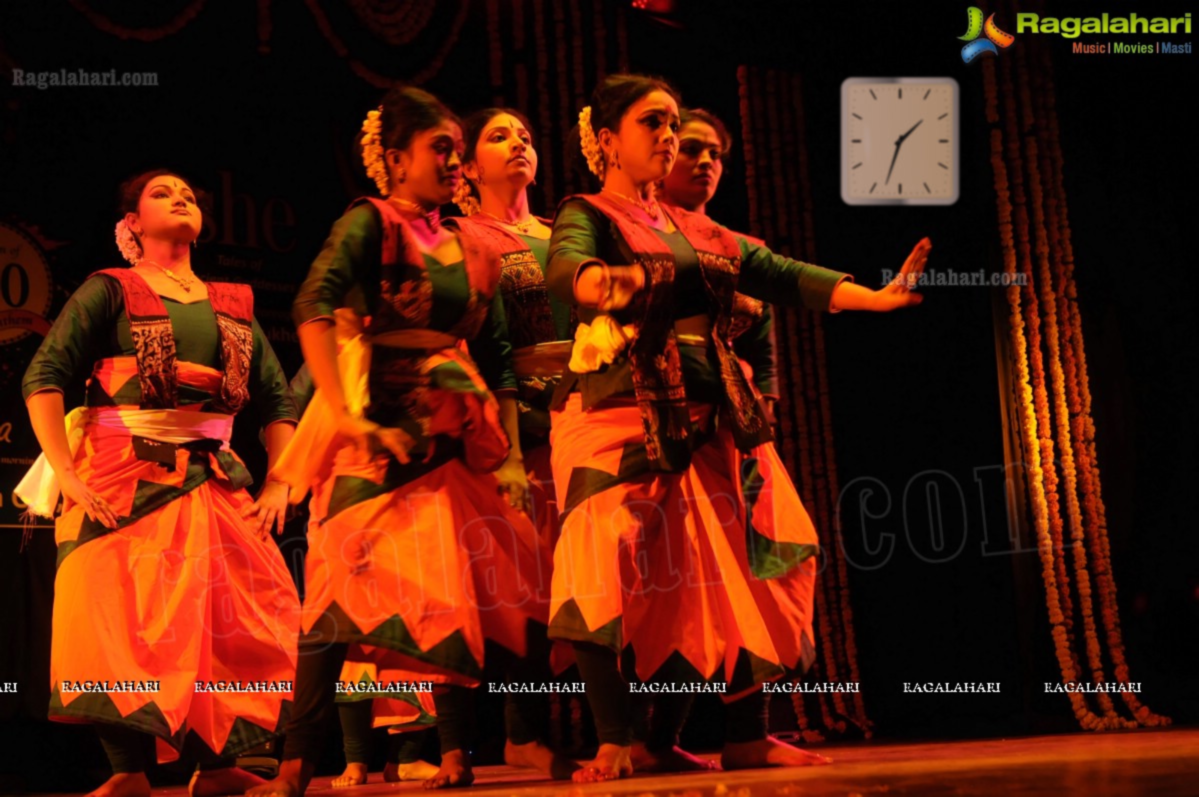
1:33
